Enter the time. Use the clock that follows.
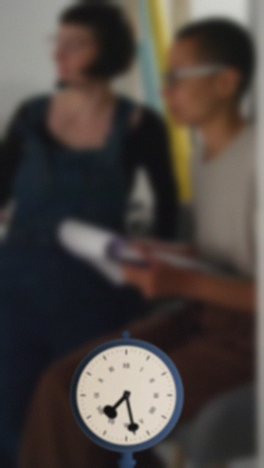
7:28
